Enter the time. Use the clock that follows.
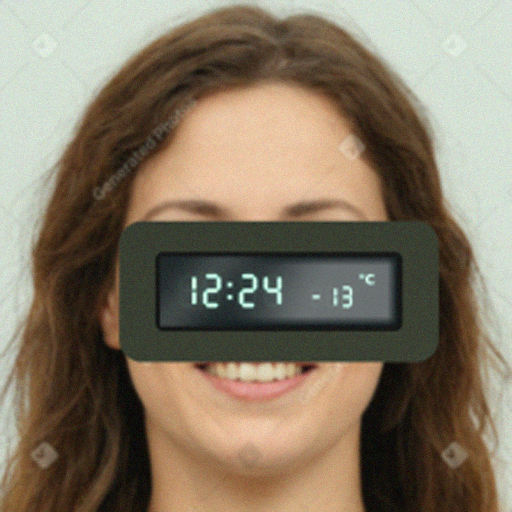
12:24
